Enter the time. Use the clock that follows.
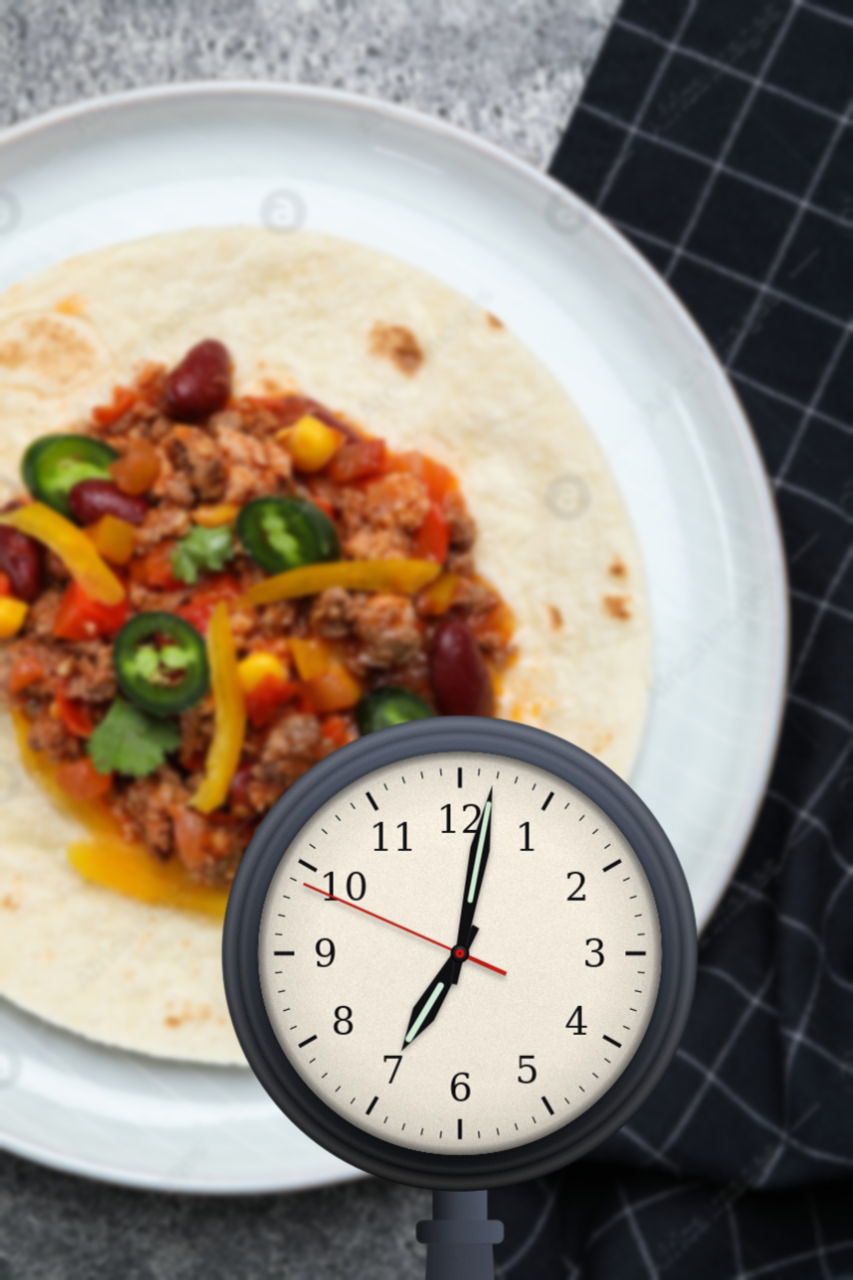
7:01:49
